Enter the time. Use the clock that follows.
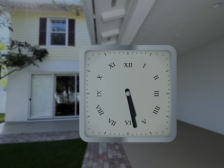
5:28
